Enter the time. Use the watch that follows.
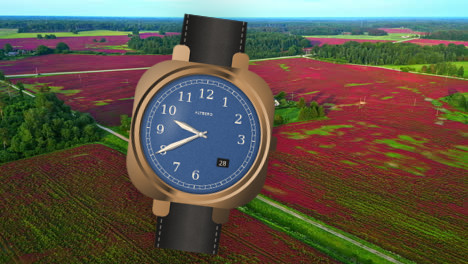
9:40
